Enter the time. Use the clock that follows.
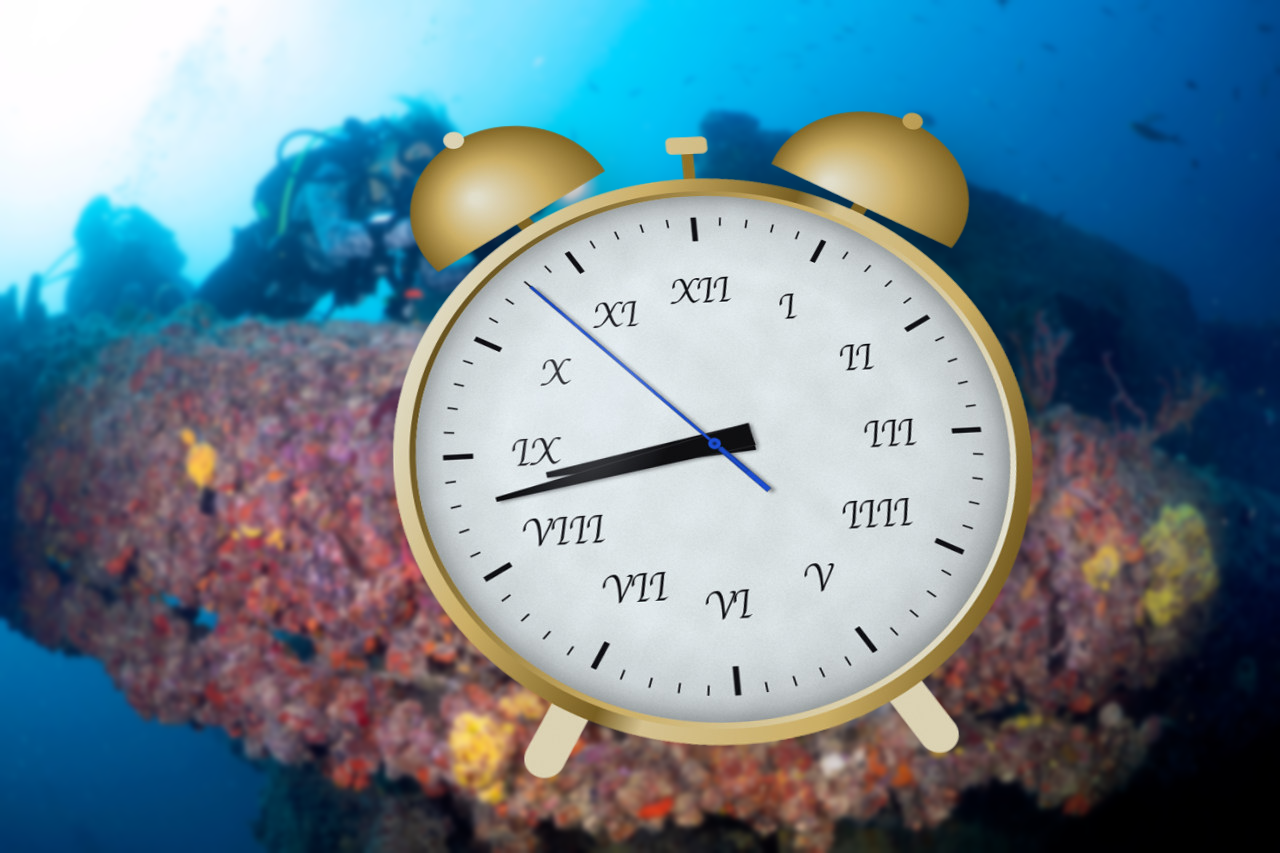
8:42:53
